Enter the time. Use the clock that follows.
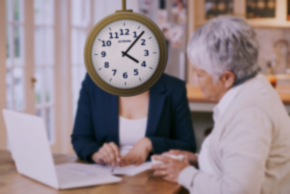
4:07
